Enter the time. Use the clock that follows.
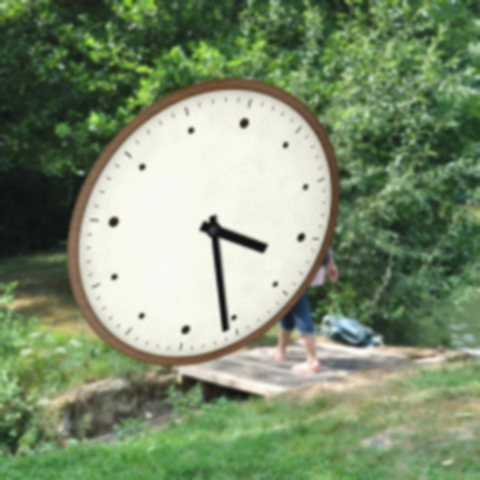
3:26
